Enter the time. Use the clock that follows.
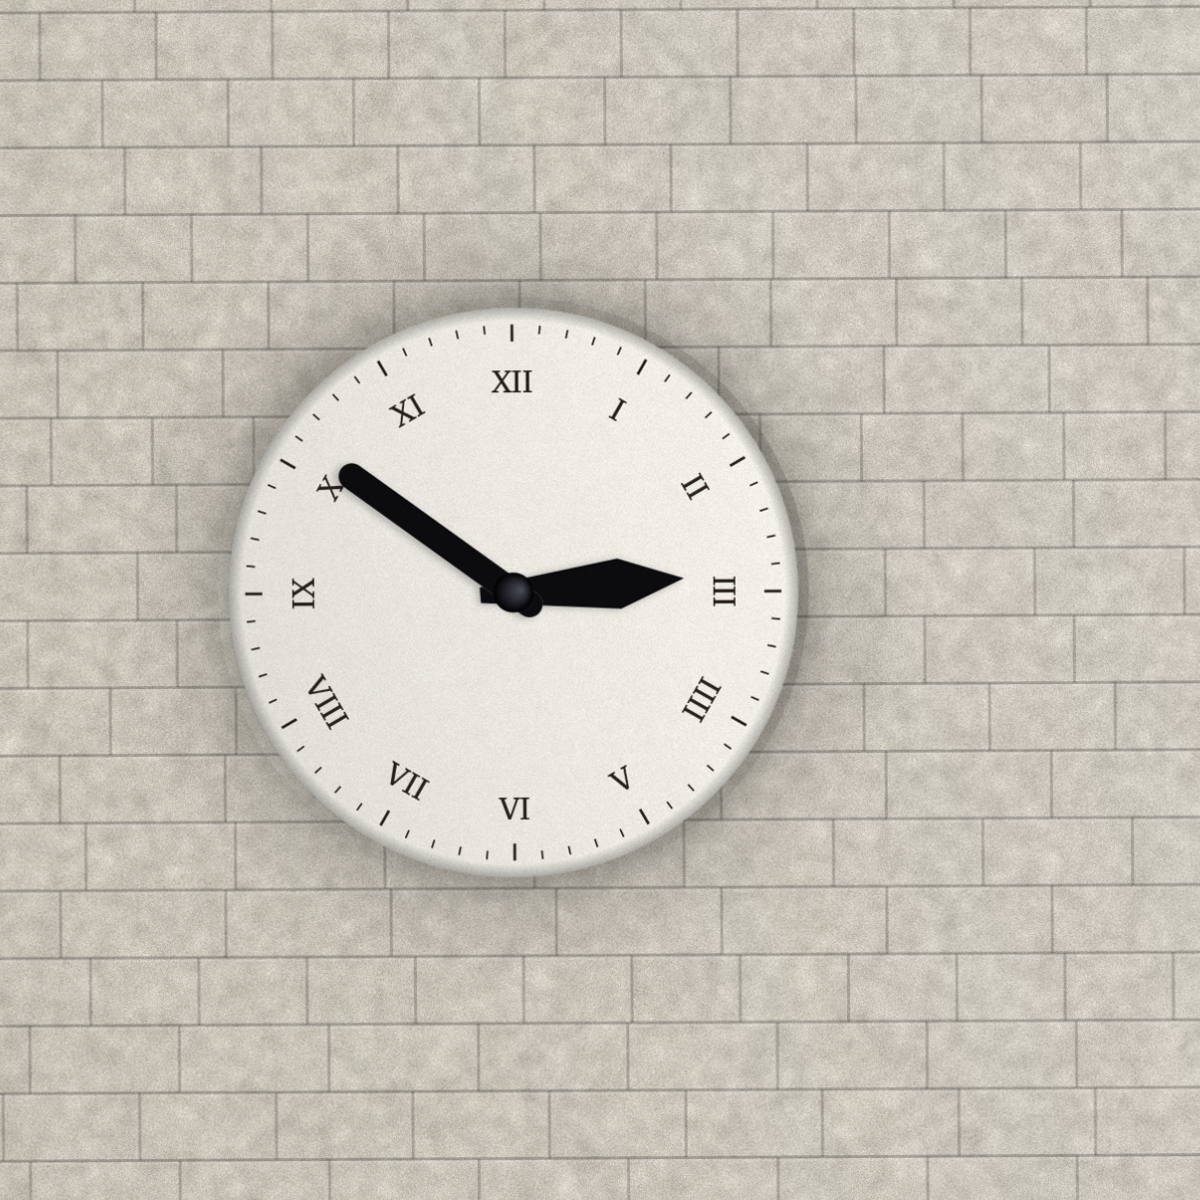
2:51
